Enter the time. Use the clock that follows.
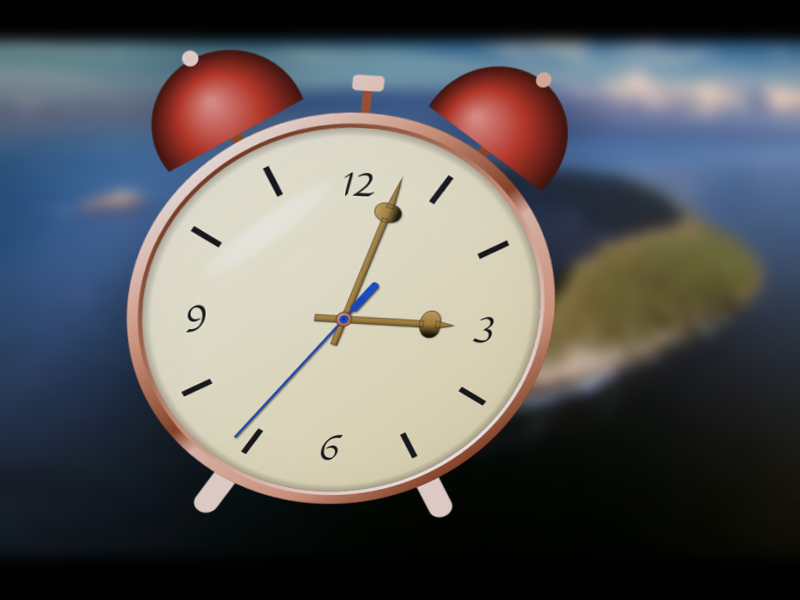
3:02:36
